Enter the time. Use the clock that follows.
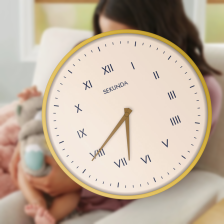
6:40
